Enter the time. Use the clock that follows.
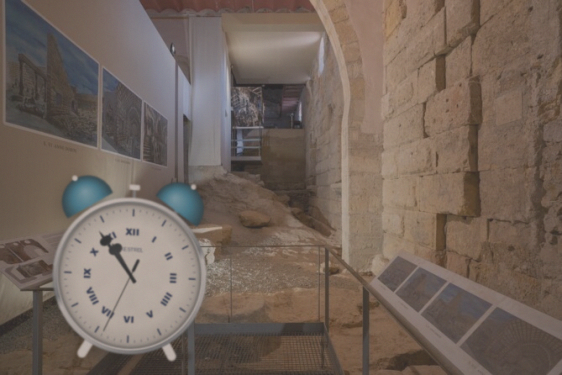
10:53:34
